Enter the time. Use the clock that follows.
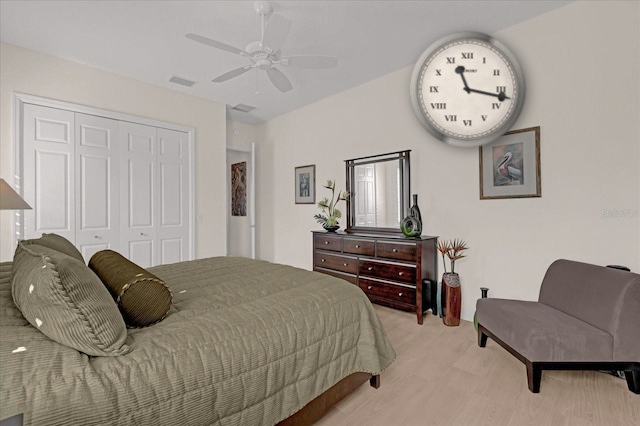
11:17
